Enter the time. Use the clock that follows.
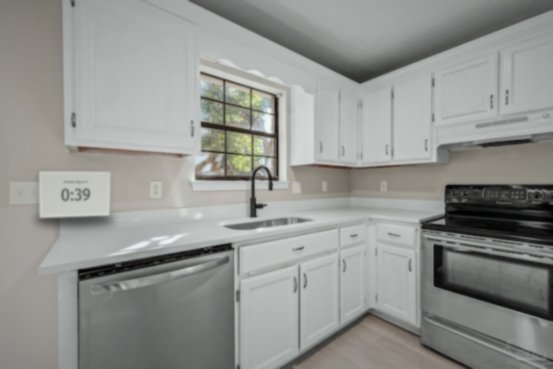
0:39
